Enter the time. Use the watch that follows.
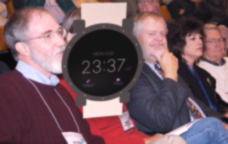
23:37
